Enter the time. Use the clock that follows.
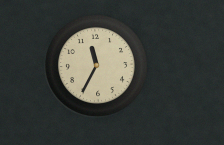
11:35
